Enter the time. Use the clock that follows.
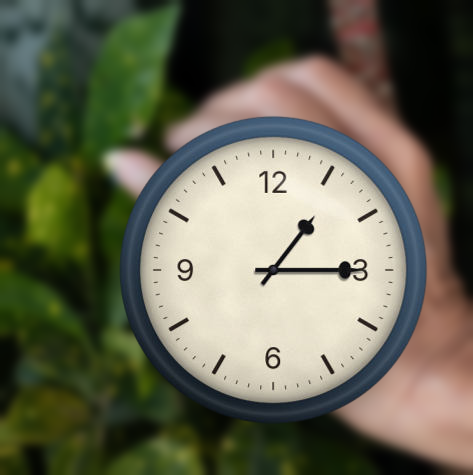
1:15
